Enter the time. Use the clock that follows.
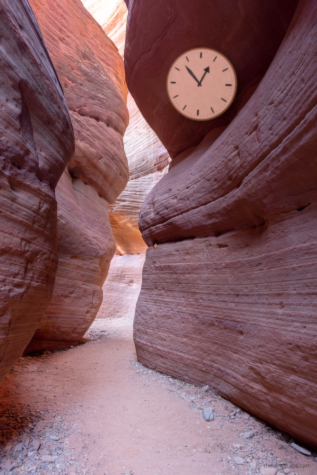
12:53
